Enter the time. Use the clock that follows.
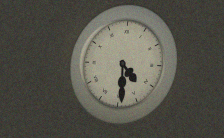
4:29
